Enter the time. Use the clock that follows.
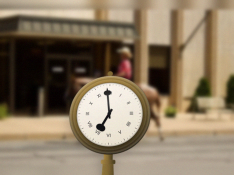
6:59
